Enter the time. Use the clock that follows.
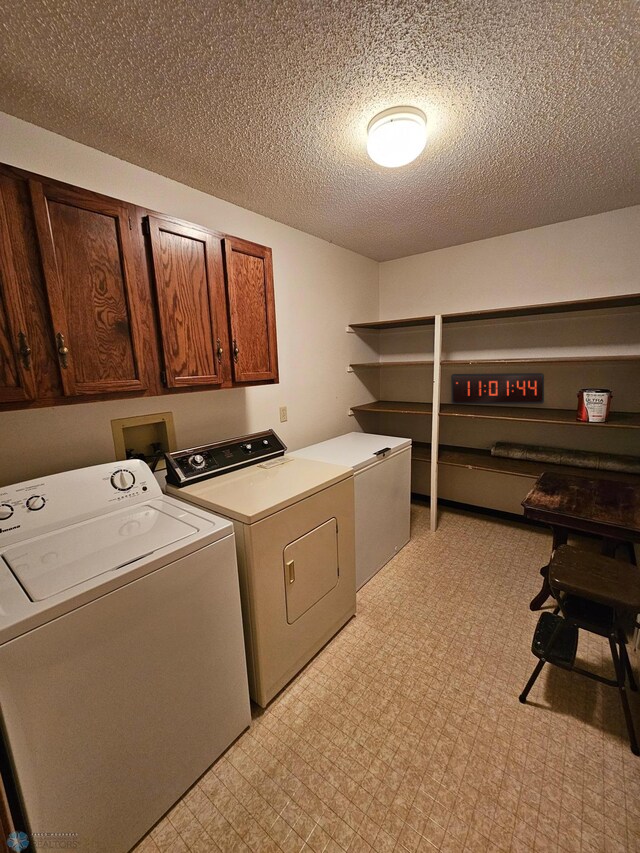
11:01:44
